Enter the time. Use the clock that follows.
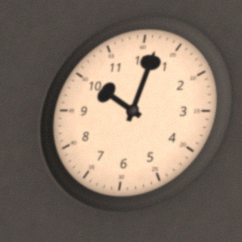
10:02
